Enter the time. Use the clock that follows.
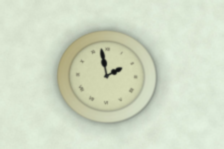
1:58
